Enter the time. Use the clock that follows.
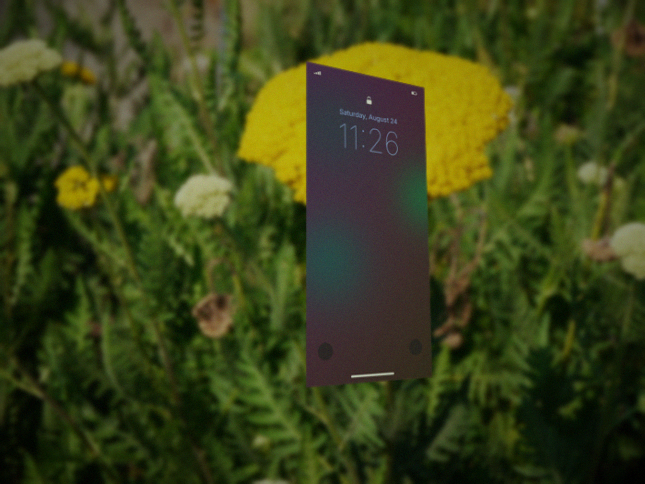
11:26
